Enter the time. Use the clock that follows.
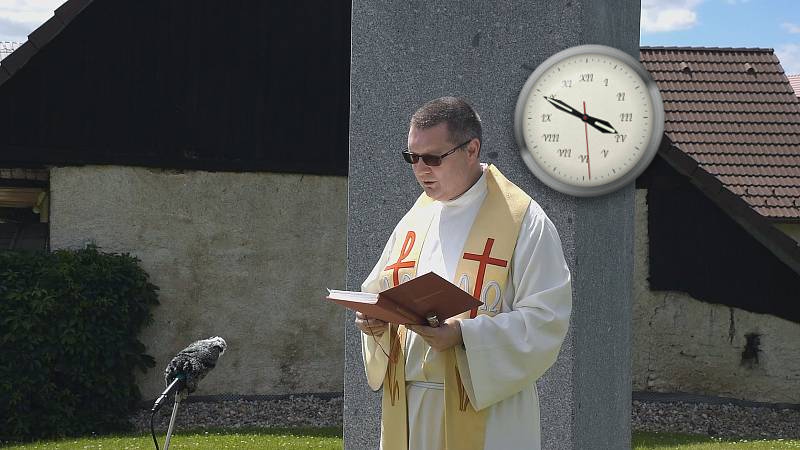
3:49:29
